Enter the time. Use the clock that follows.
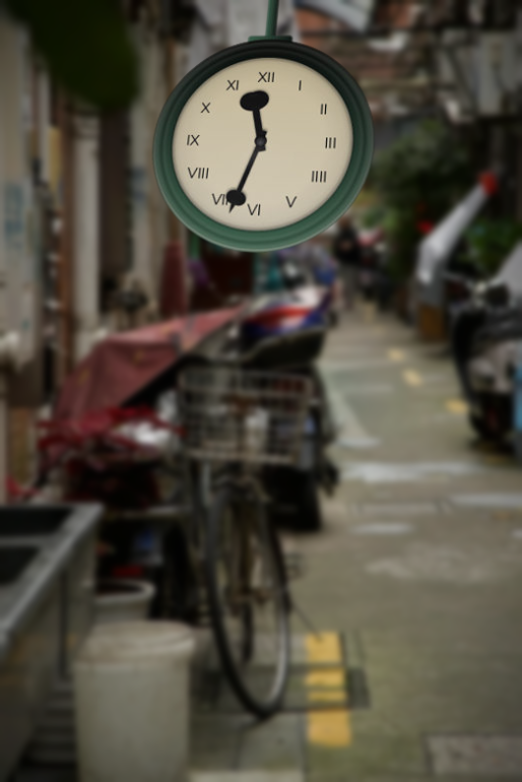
11:33
